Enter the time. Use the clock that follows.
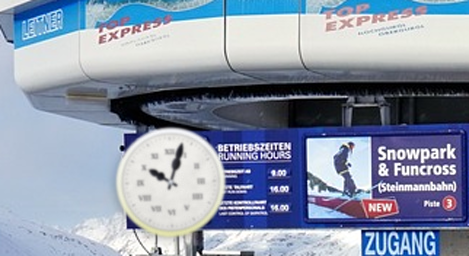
10:03
